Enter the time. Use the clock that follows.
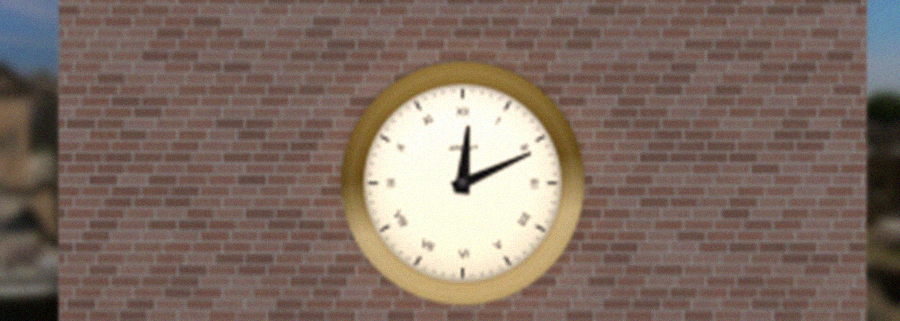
12:11
